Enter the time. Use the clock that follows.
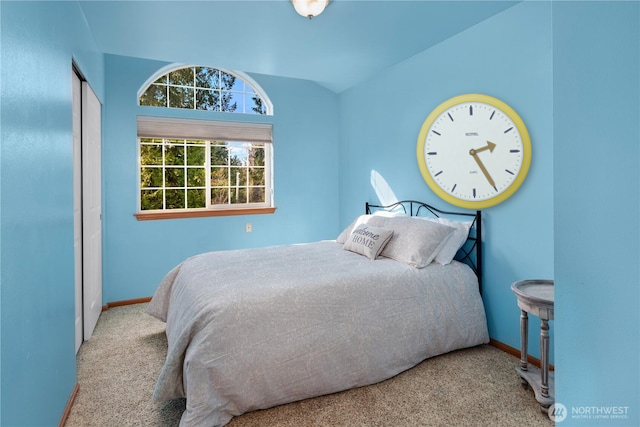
2:25
